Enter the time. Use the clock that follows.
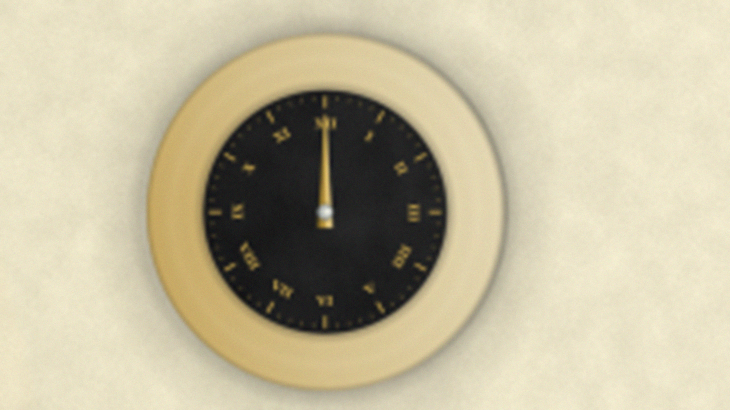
12:00
